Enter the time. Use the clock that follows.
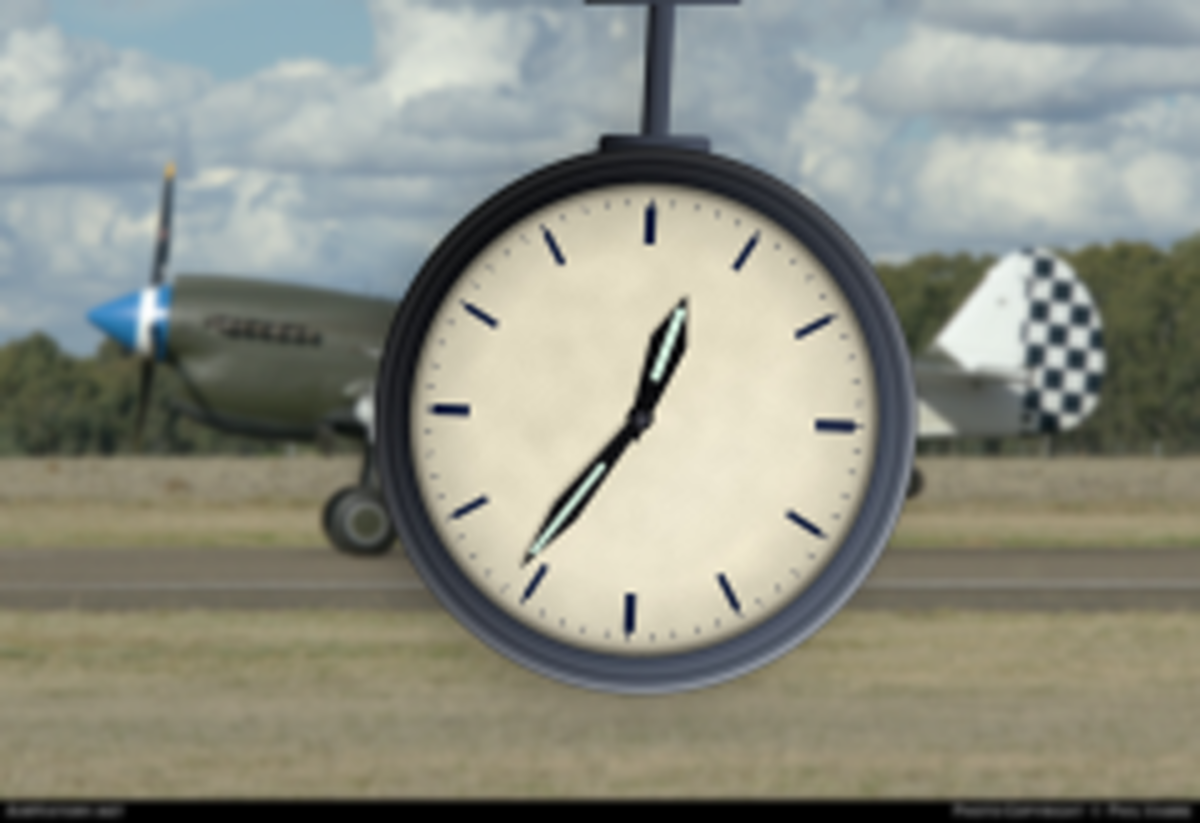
12:36
